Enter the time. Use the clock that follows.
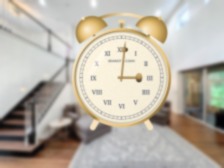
3:01
